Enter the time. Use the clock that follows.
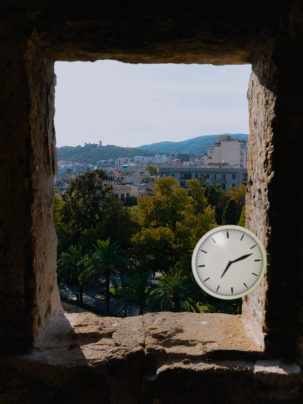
7:12
